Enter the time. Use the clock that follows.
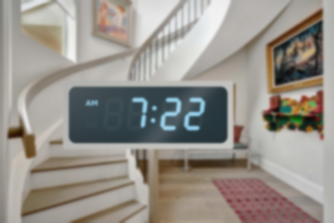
7:22
